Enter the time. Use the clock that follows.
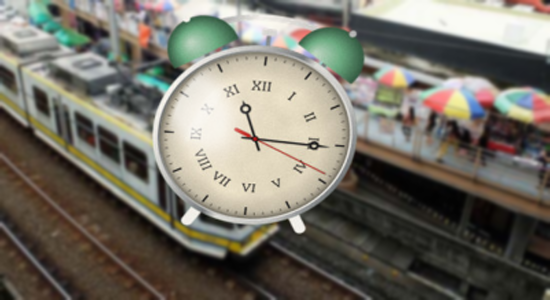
11:15:19
